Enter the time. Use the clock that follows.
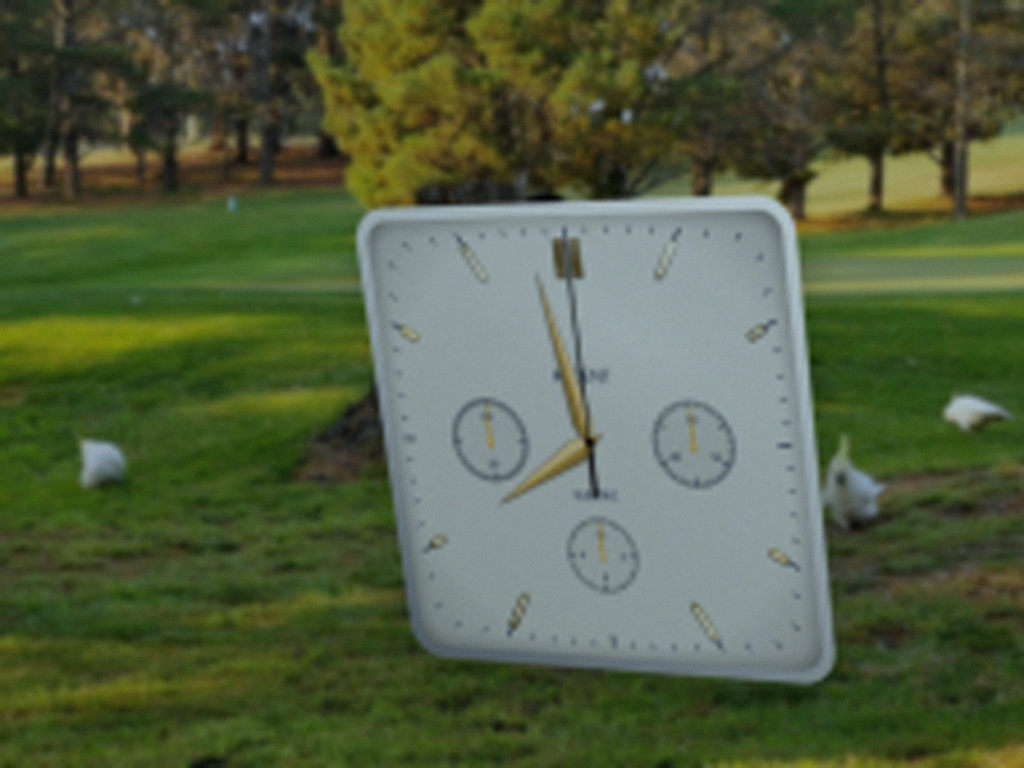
7:58
